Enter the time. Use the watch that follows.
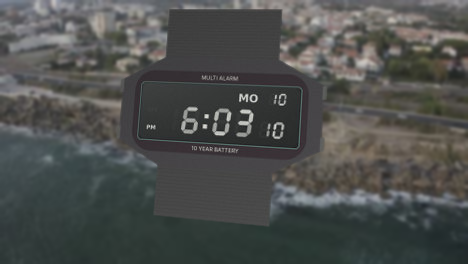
6:03:10
